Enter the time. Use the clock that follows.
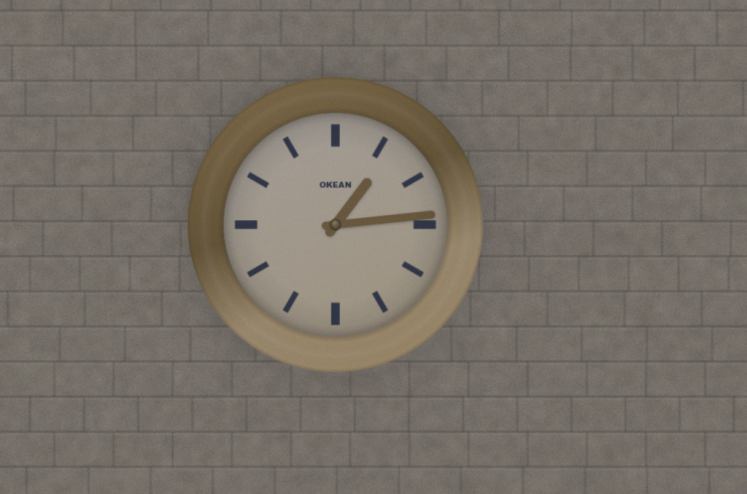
1:14
